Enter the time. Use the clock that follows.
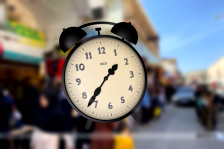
1:37
